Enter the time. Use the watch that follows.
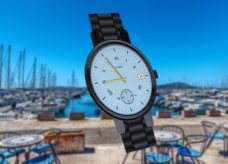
8:55
